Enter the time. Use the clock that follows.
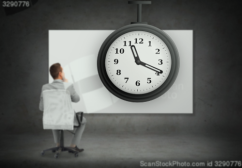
11:19
